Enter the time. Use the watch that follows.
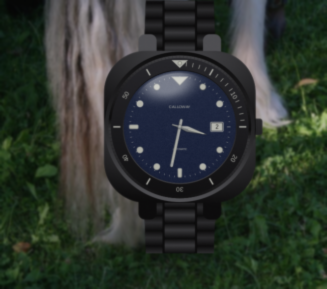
3:32
